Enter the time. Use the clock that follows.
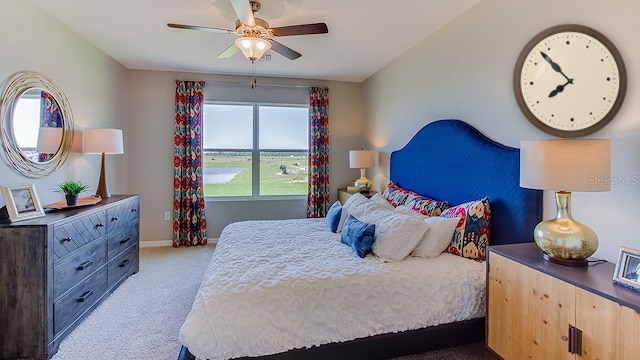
7:53
